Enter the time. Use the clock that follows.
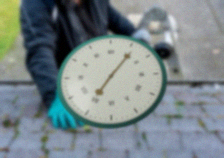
7:06
